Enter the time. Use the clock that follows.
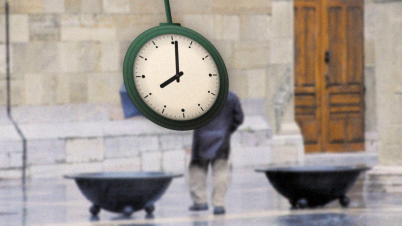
8:01
